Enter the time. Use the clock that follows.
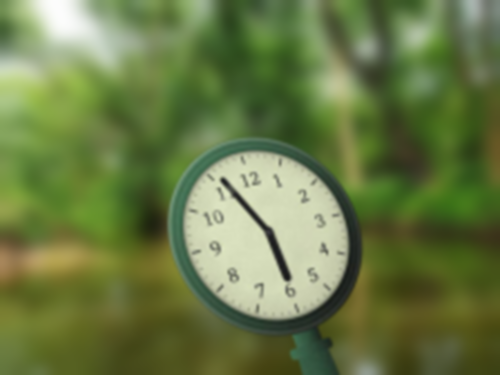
5:56
